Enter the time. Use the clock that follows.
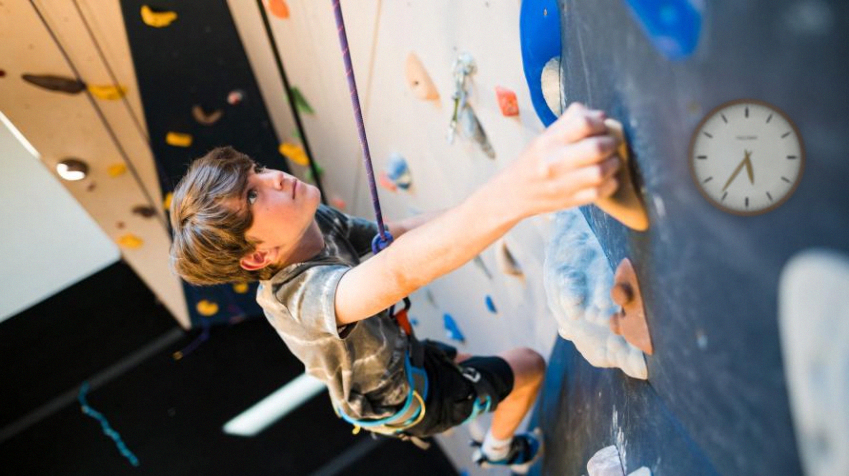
5:36
